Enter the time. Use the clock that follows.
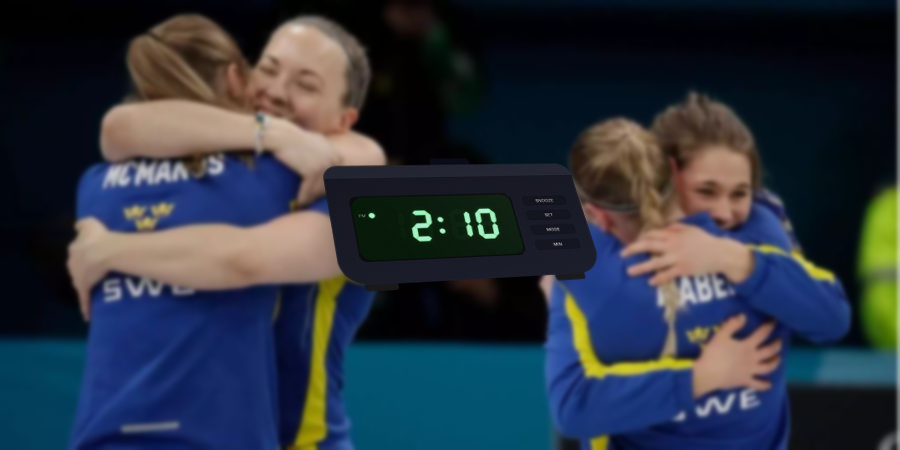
2:10
